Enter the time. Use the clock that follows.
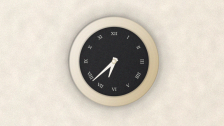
6:38
